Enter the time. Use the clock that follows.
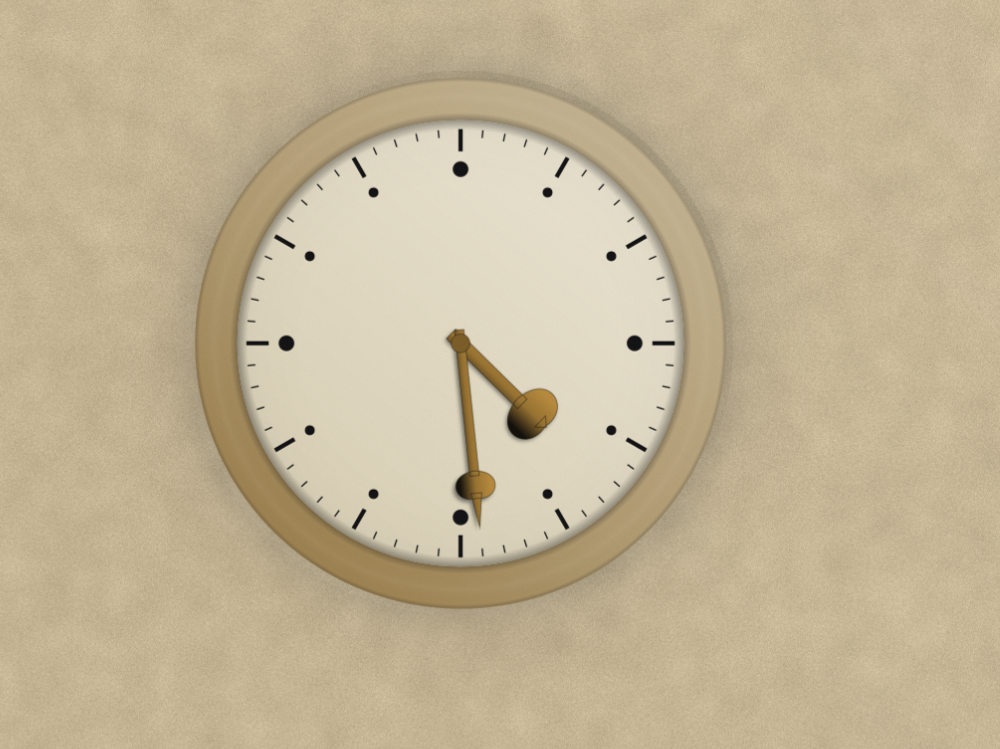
4:29
